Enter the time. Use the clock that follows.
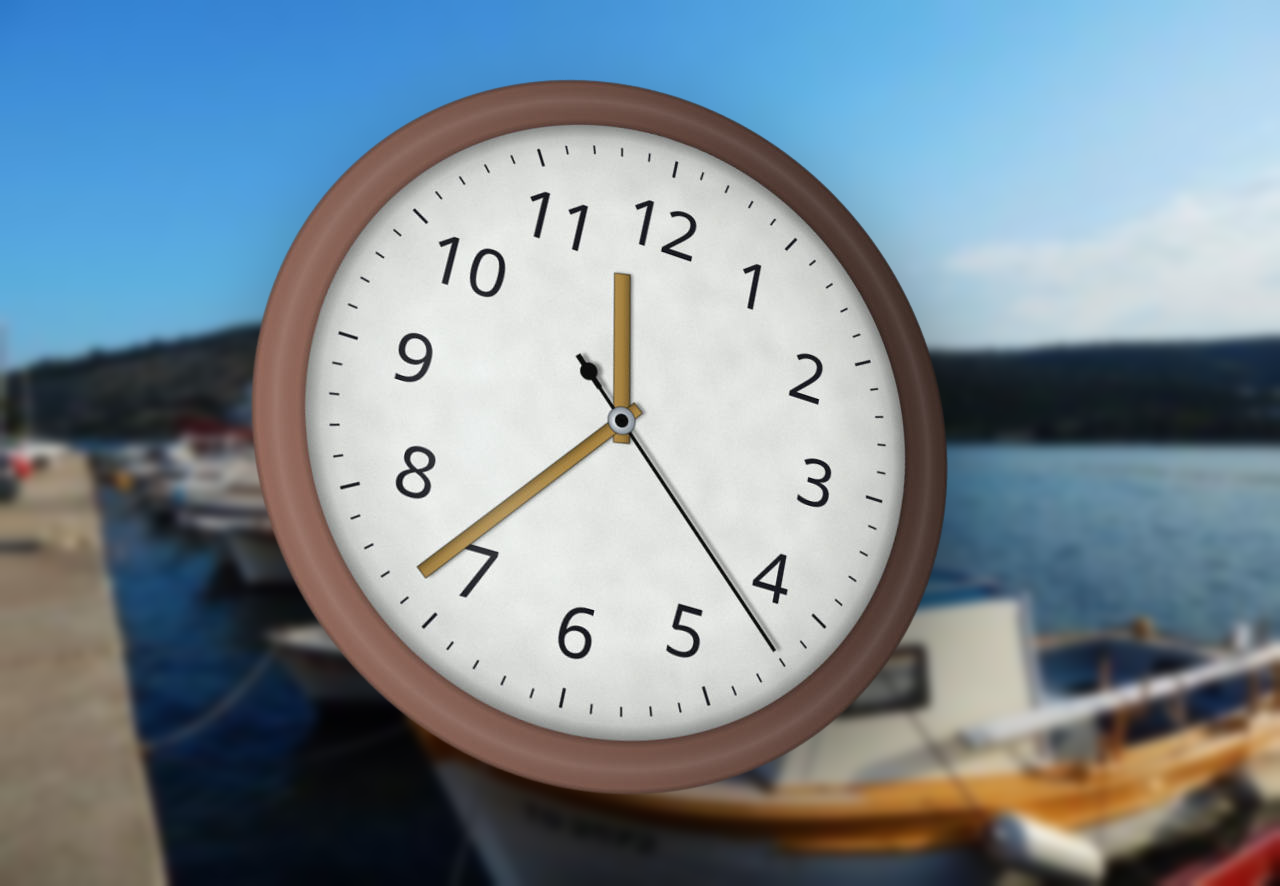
11:36:22
